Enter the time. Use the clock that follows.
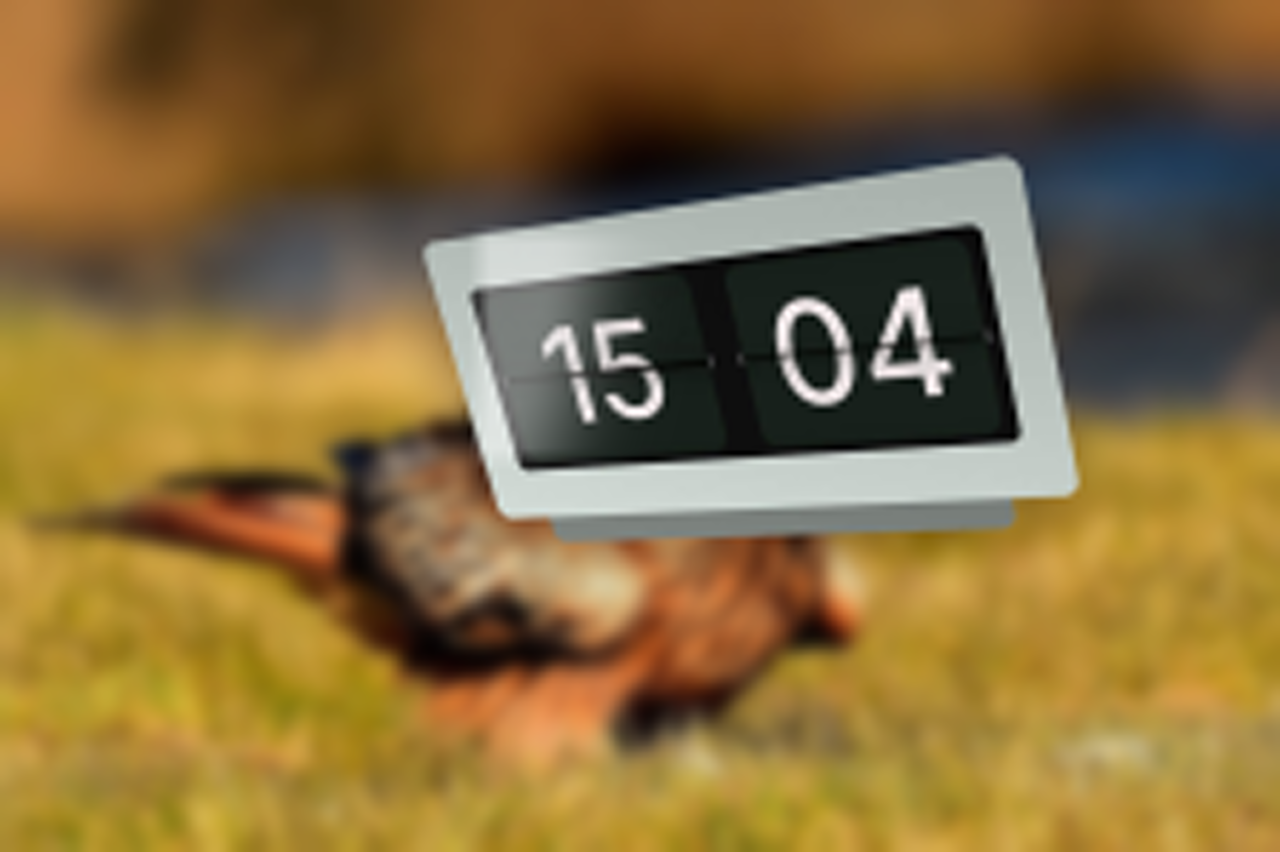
15:04
